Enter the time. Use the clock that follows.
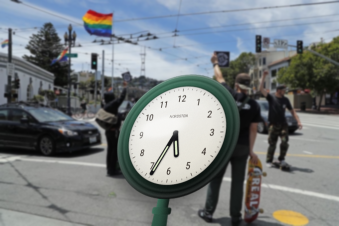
5:34
